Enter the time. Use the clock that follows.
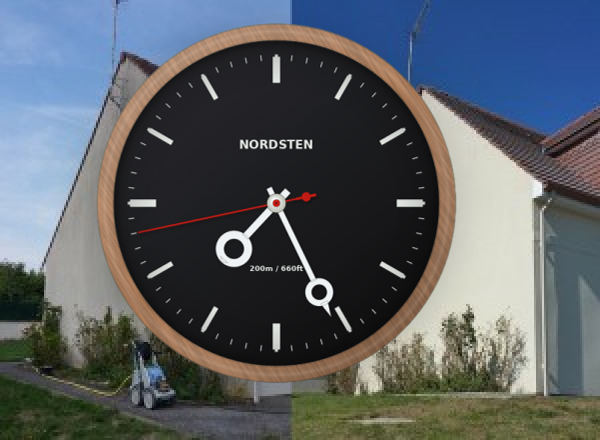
7:25:43
